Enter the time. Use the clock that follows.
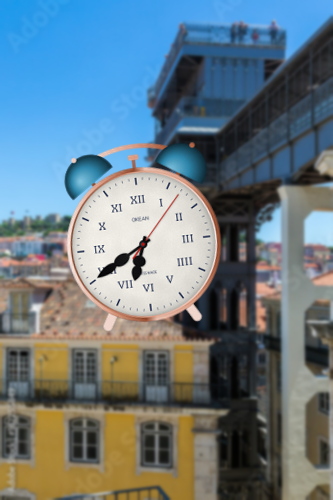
6:40:07
